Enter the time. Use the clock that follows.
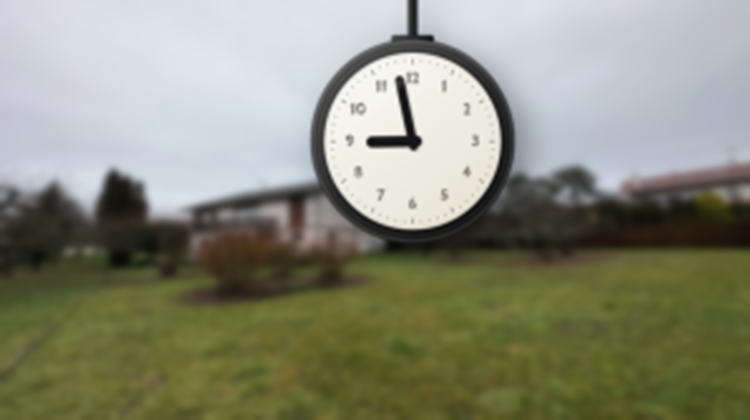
8:58
